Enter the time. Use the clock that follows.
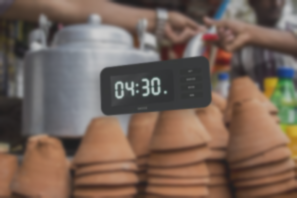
4:30
